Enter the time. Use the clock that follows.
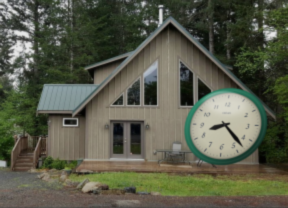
8:23
